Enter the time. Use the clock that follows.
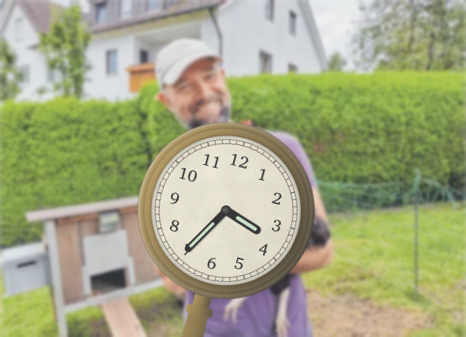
3:35
